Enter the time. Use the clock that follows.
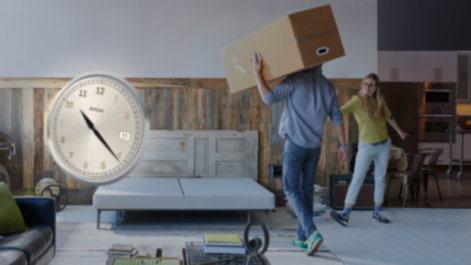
10:21
